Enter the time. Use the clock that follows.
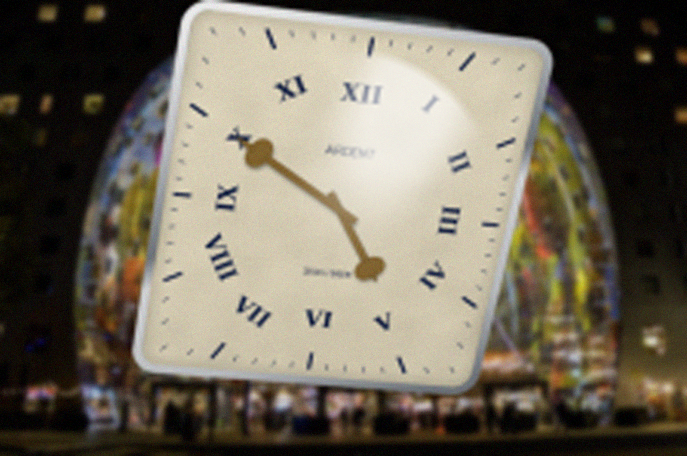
4:50
